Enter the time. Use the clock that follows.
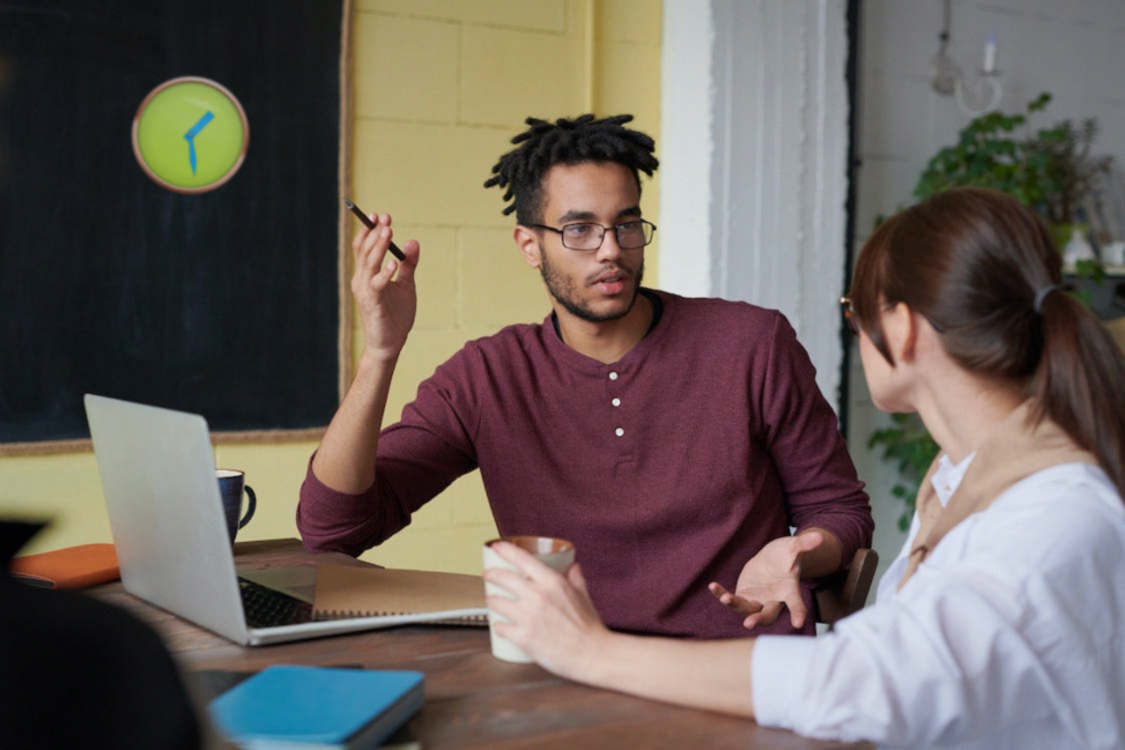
1:29
